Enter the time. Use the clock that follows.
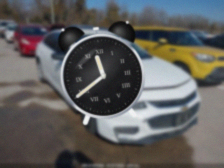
11:40
